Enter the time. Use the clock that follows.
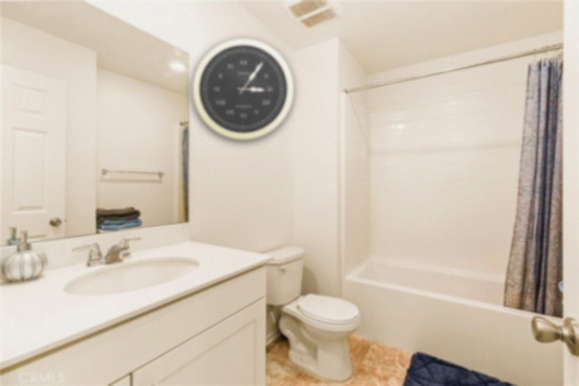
3:06
